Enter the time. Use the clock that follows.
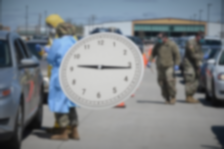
9:16
